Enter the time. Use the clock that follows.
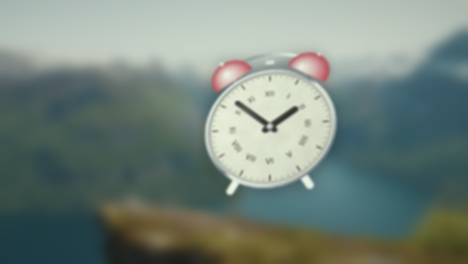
1:52
